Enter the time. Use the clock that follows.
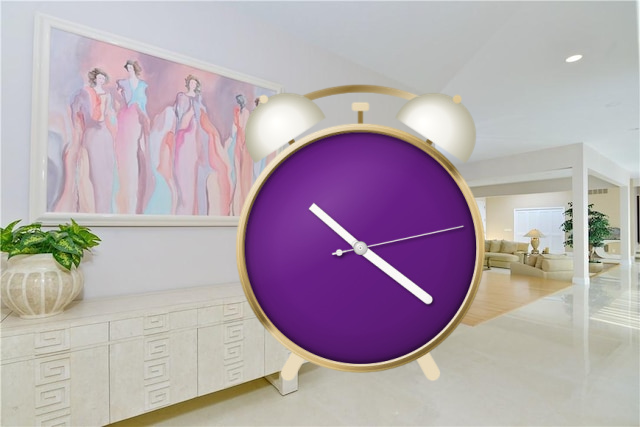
10:21:13
